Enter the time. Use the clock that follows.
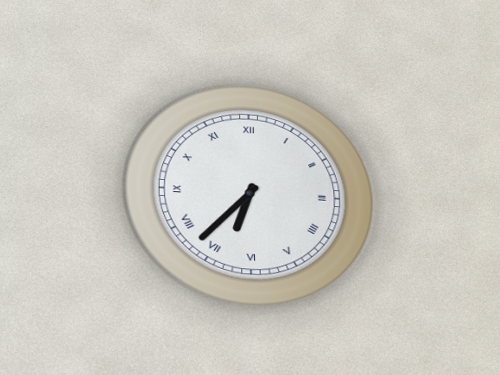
6:37
